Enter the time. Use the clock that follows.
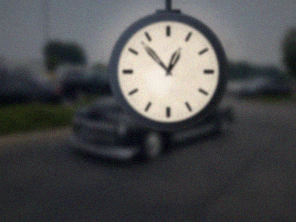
12:53
